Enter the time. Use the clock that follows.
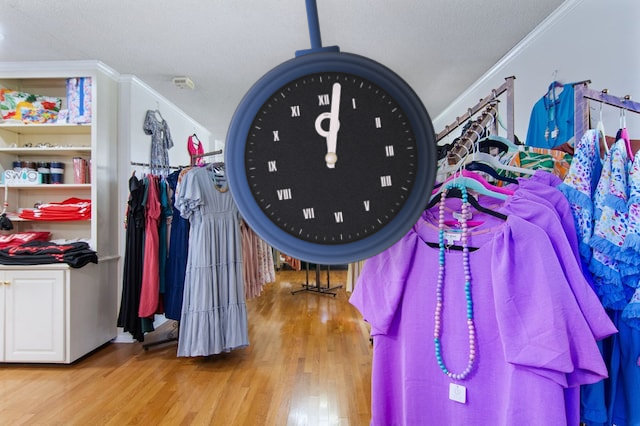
12:02
